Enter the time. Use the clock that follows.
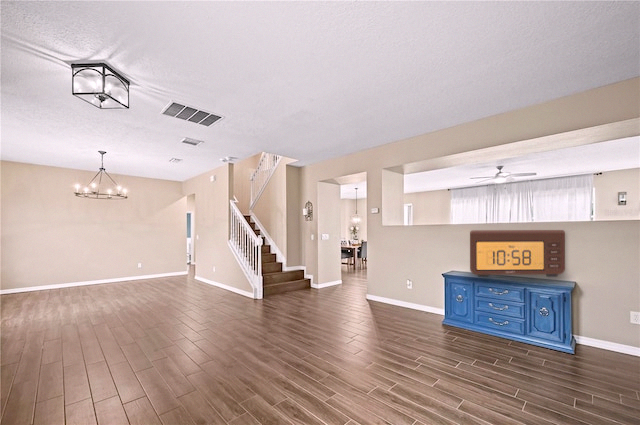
10:58
